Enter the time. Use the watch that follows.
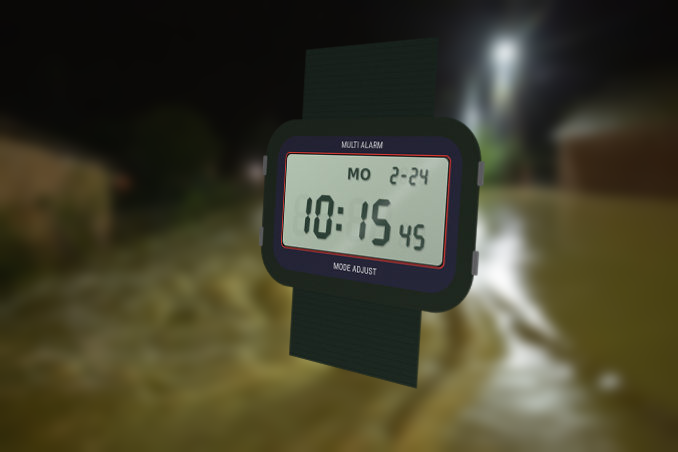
10:15:45
